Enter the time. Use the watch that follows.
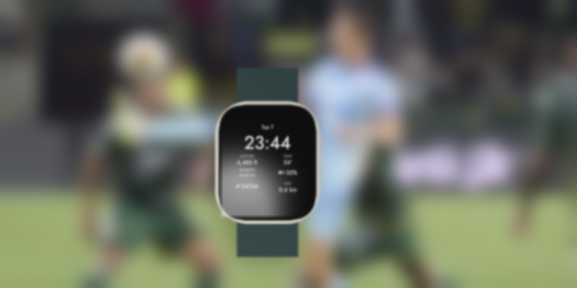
23:44
